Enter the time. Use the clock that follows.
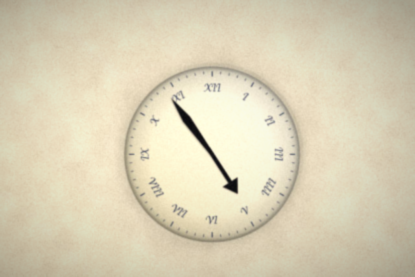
4:54
